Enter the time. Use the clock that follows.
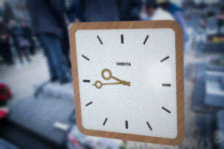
9:44
